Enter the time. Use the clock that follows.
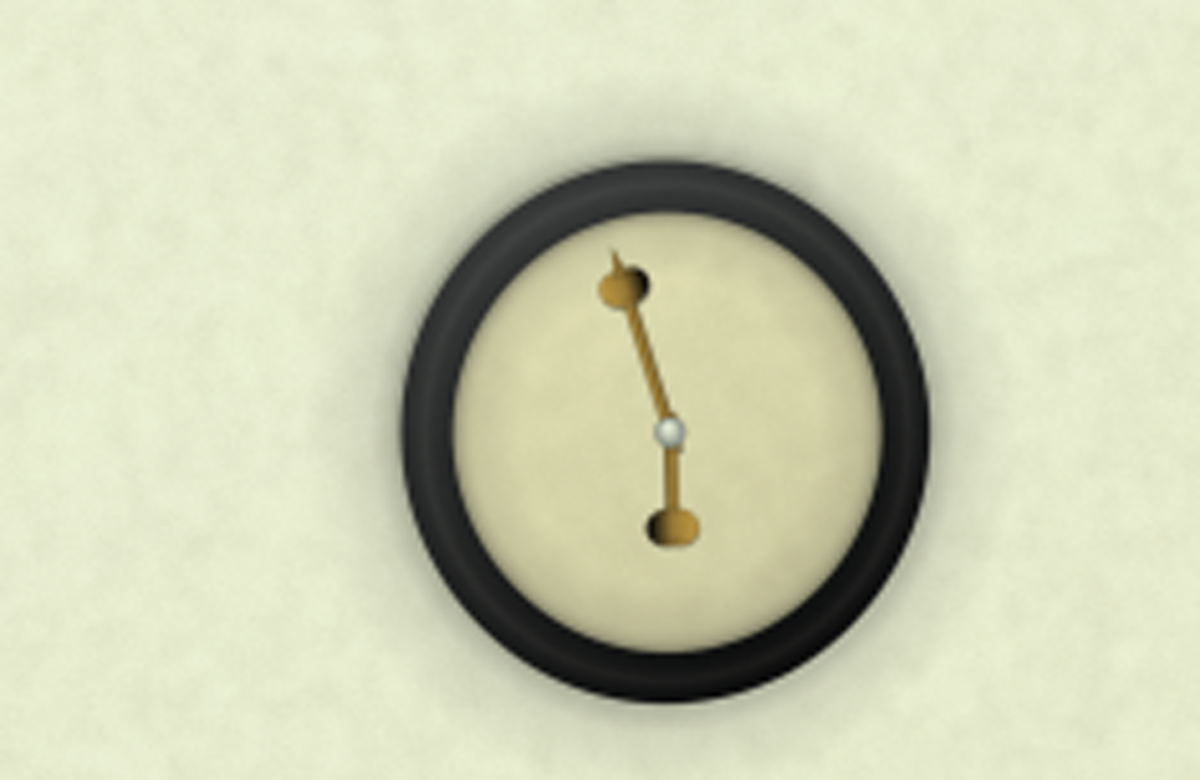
5:57
